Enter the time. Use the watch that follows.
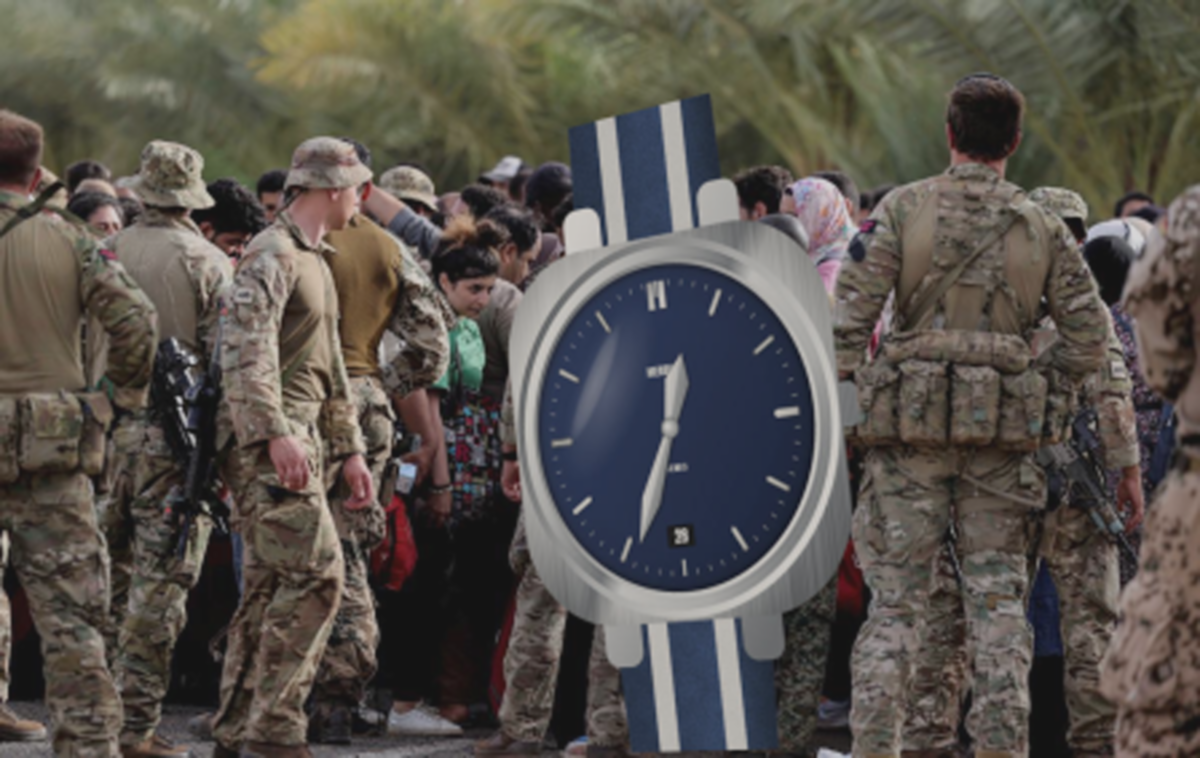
12:34
